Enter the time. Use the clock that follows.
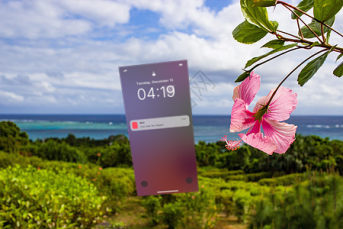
4:19
